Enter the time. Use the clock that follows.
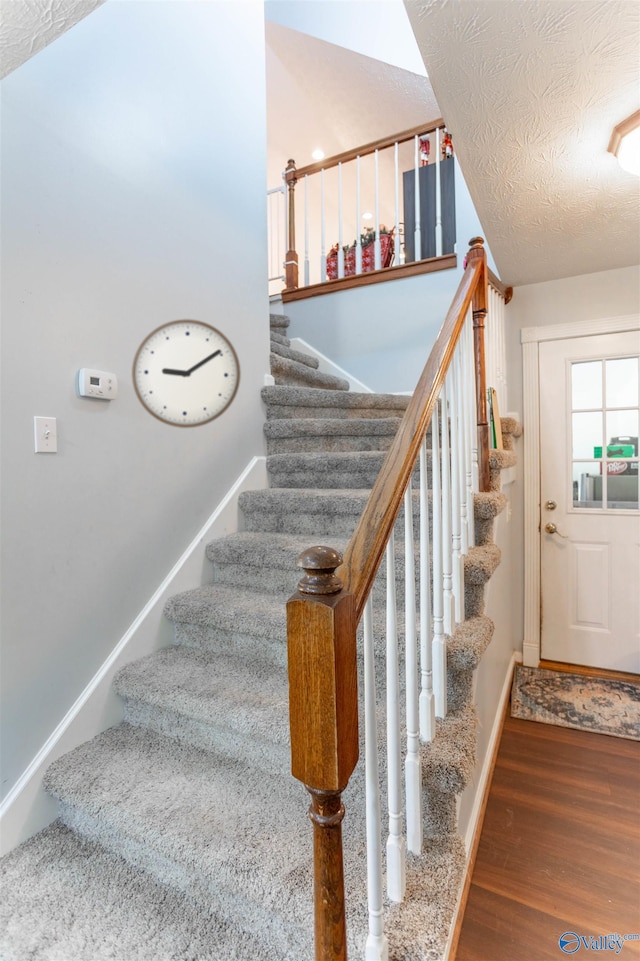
9:09
